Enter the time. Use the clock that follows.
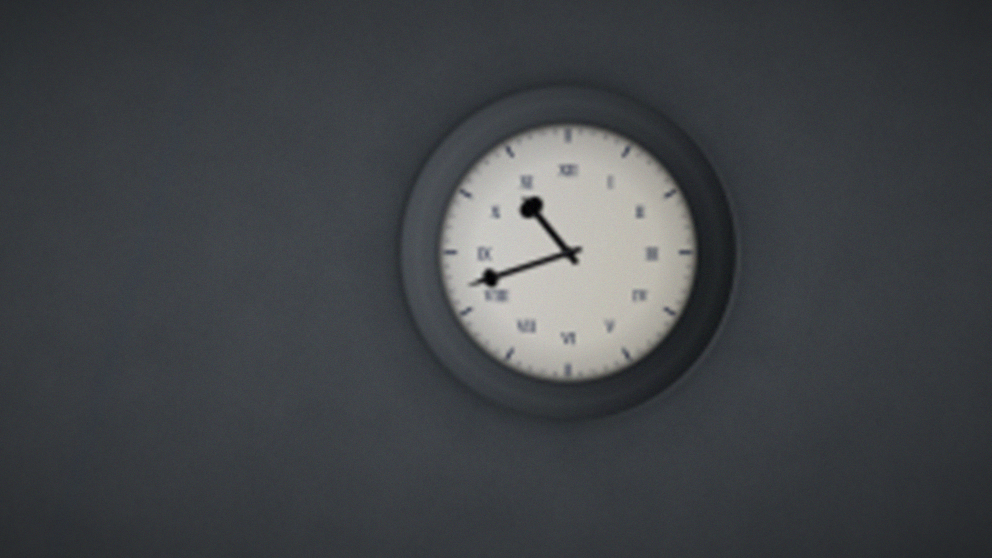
10:42
